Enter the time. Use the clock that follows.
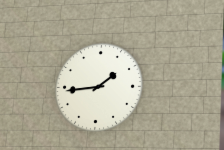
1:44
